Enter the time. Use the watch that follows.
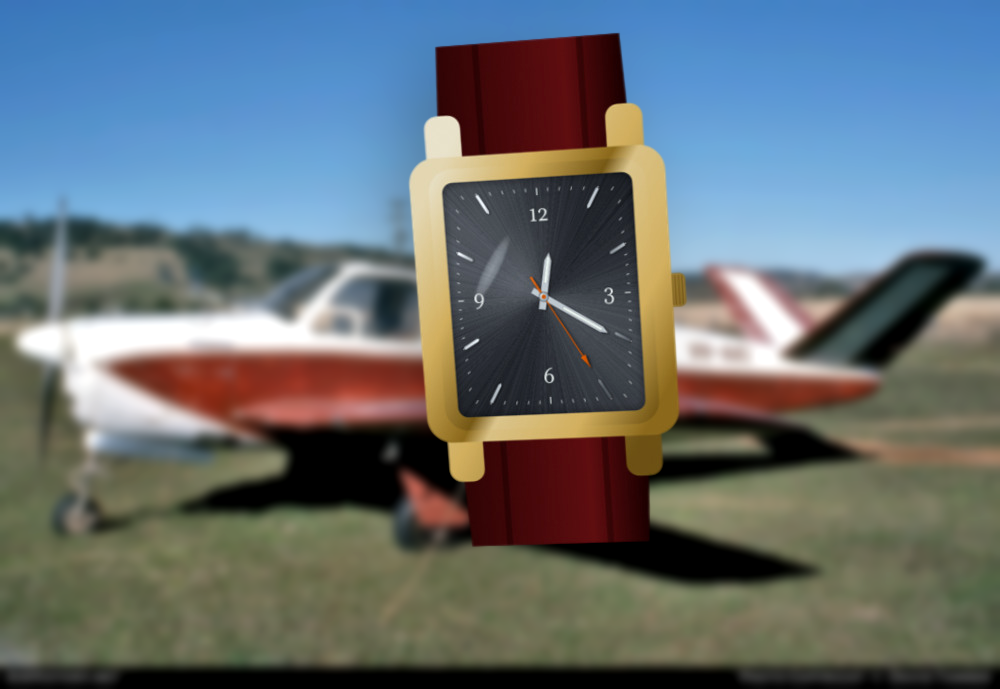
12:20:25
